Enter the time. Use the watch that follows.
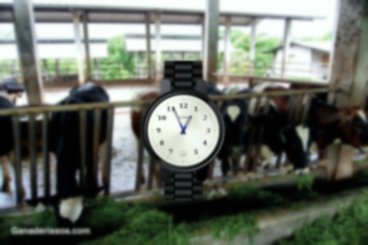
12:56
